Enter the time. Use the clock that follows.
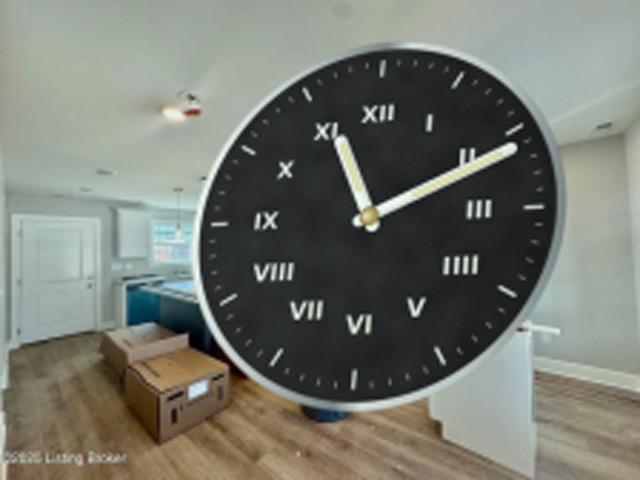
11:11
